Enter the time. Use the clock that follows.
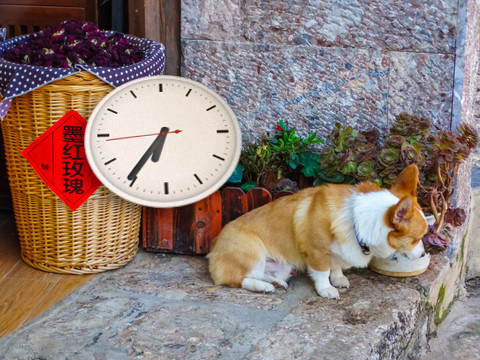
6:35:44
